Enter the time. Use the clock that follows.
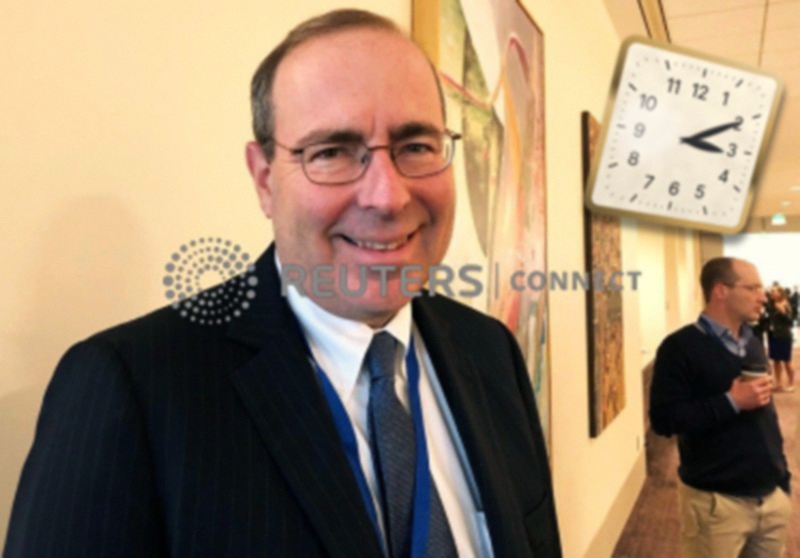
3:10
